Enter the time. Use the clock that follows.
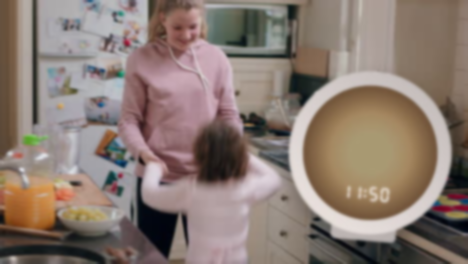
11:50
